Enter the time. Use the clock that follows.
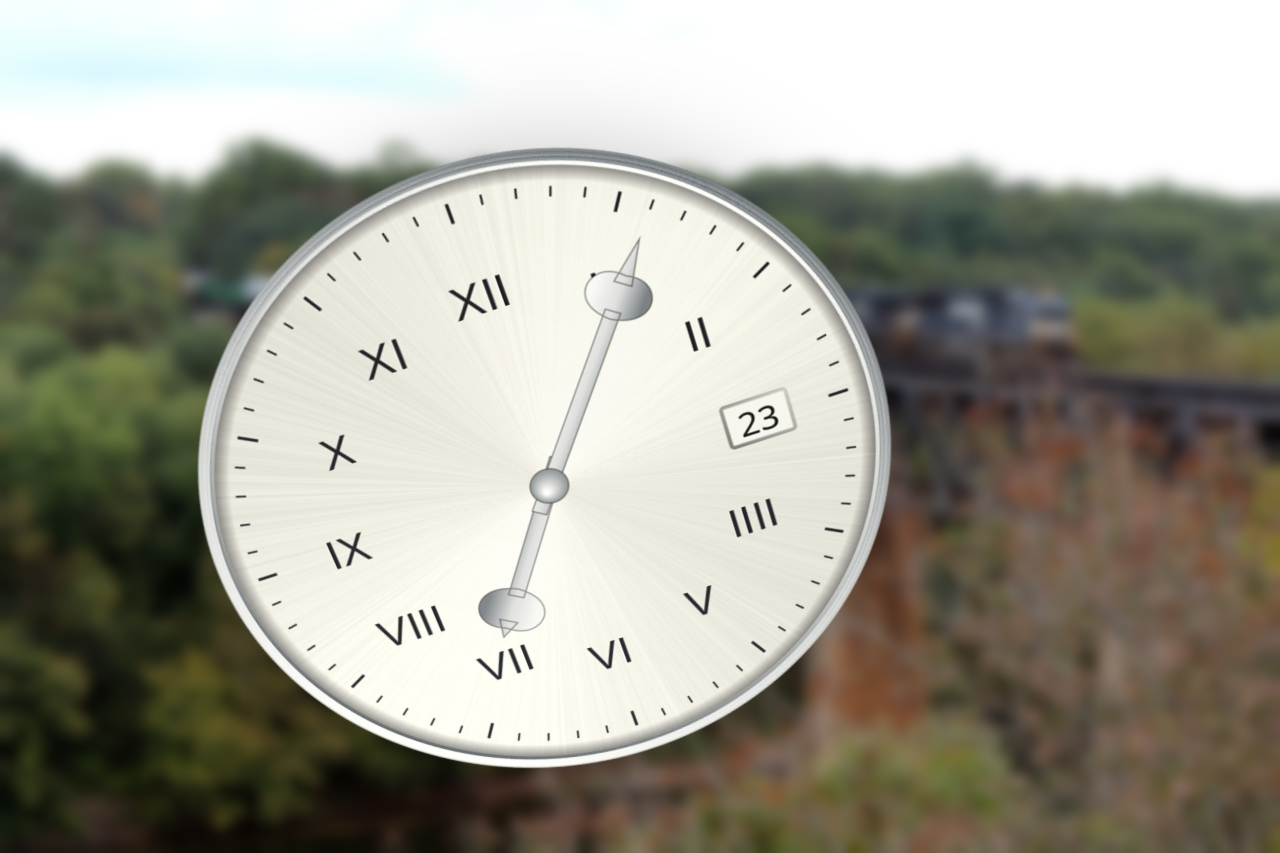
7:06
